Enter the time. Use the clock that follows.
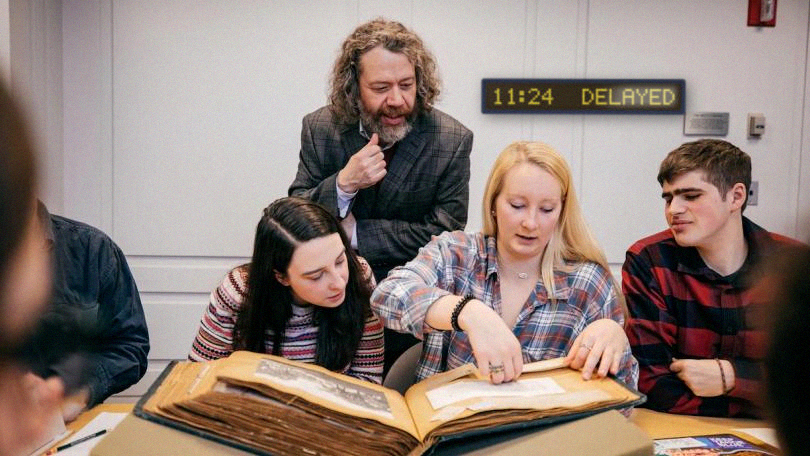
11:24
